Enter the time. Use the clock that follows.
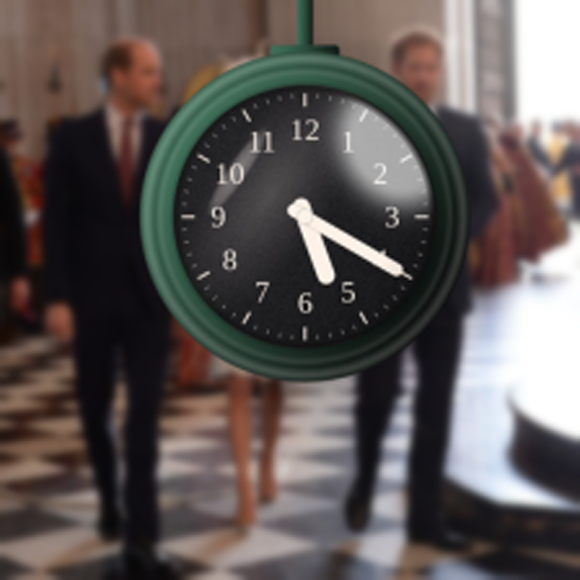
5:20
